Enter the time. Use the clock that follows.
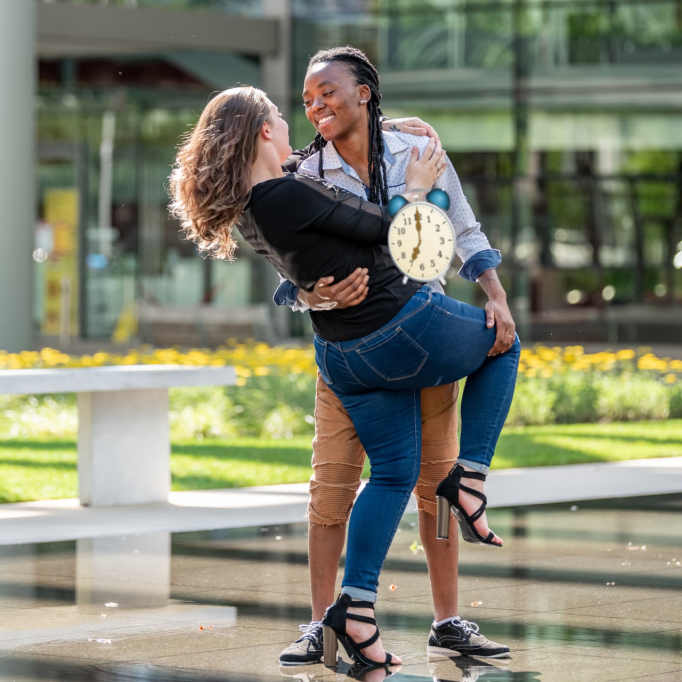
7:00
